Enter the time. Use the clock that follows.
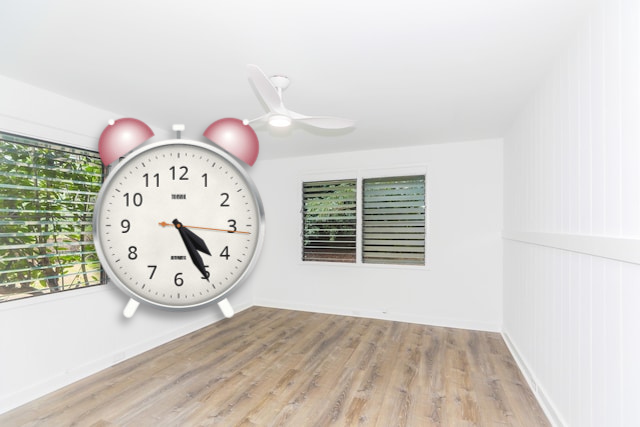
4:25:16
